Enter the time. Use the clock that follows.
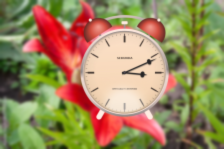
3:11
